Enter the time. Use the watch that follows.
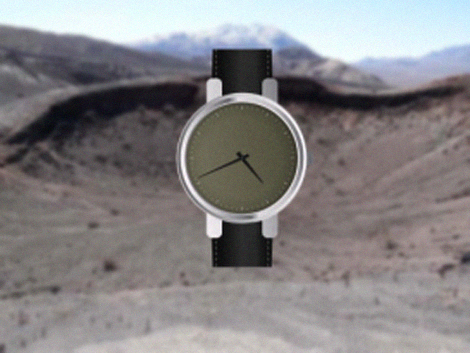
4:41
